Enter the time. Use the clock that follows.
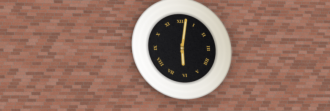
6:02
